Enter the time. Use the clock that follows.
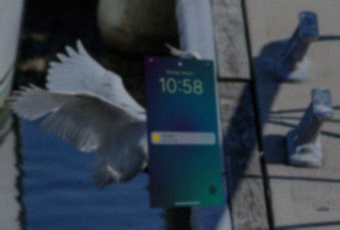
10:58
